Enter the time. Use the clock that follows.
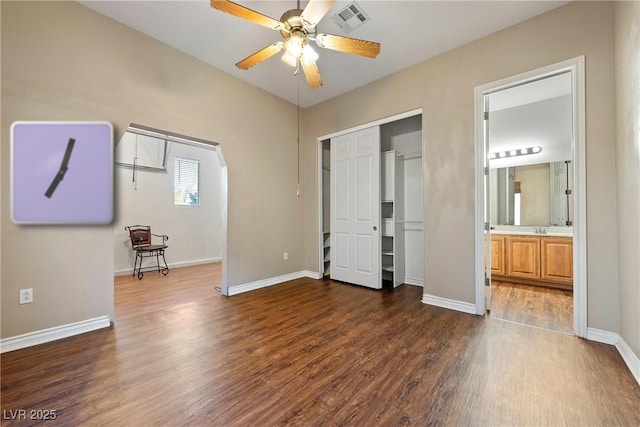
7:03
